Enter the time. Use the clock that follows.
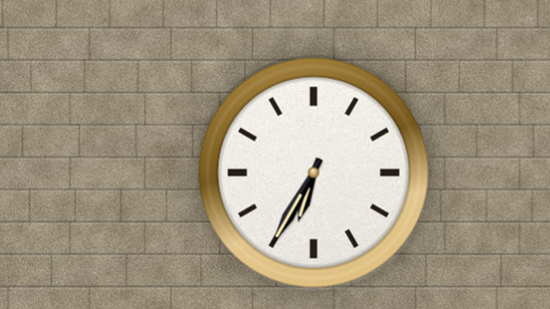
6:35
